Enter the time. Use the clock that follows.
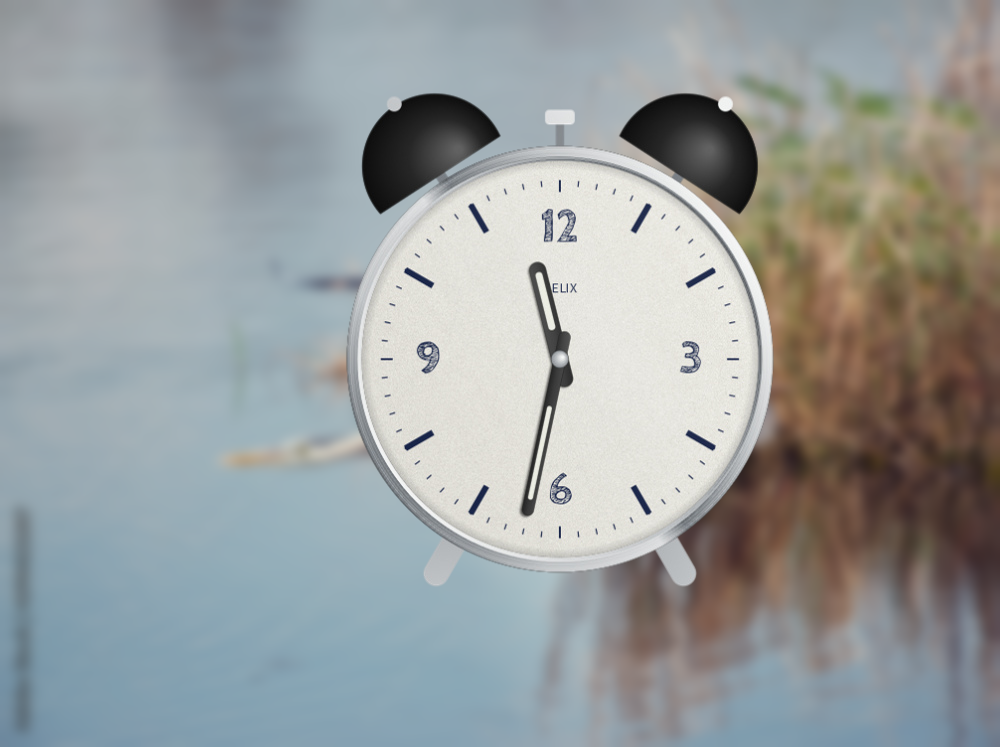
11:32
